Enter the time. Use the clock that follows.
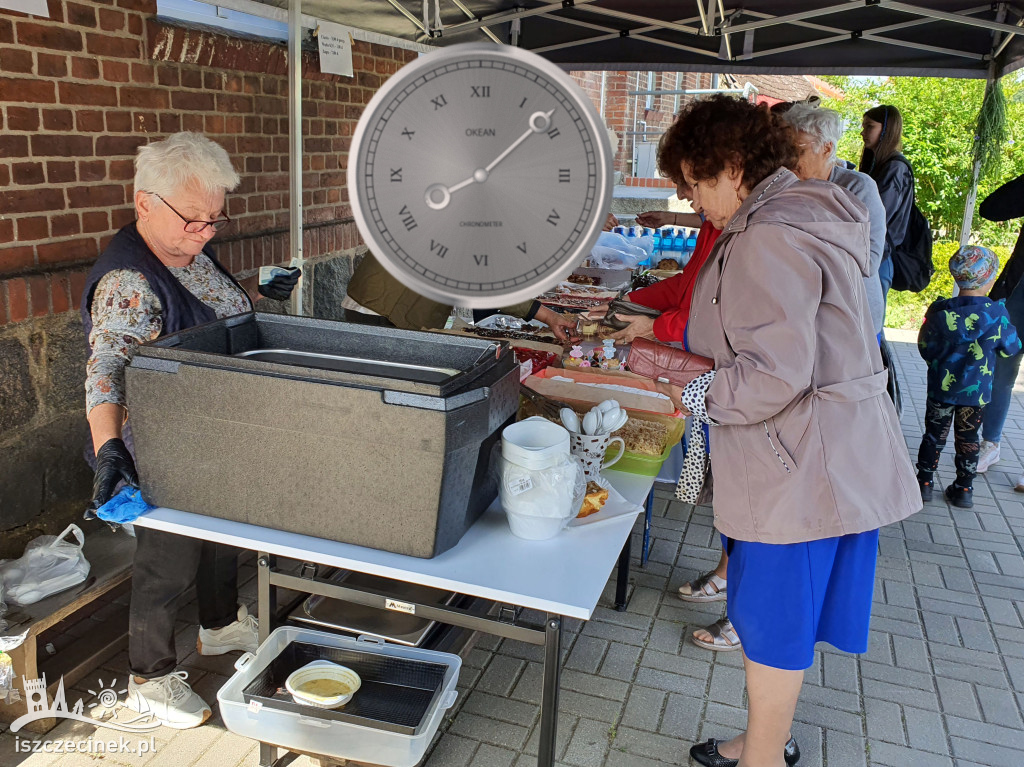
8:08
